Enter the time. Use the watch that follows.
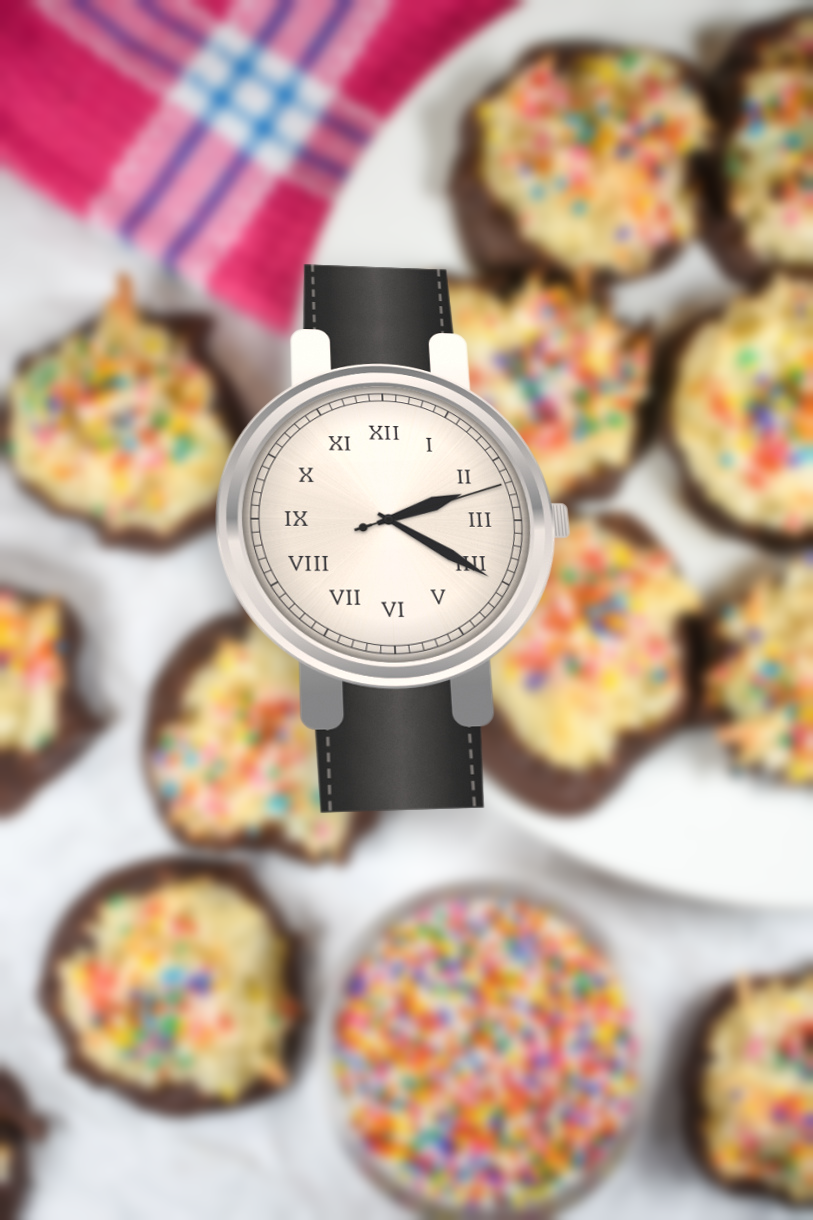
2:20:12
